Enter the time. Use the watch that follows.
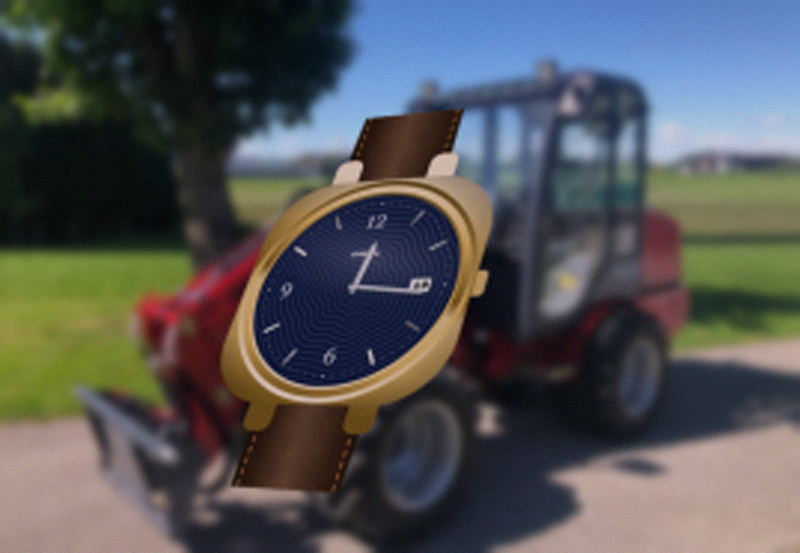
12:16
